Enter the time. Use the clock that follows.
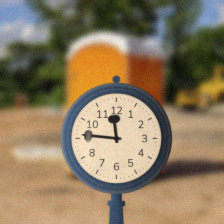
11:46
